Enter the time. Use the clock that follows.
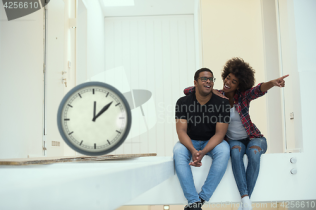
12:08
